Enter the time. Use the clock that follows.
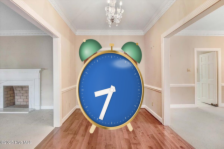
8:34
